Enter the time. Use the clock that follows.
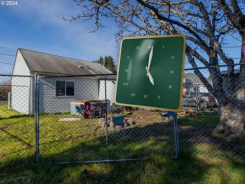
5:01
